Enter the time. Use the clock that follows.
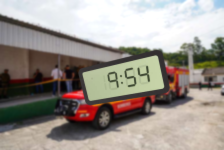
9:54
